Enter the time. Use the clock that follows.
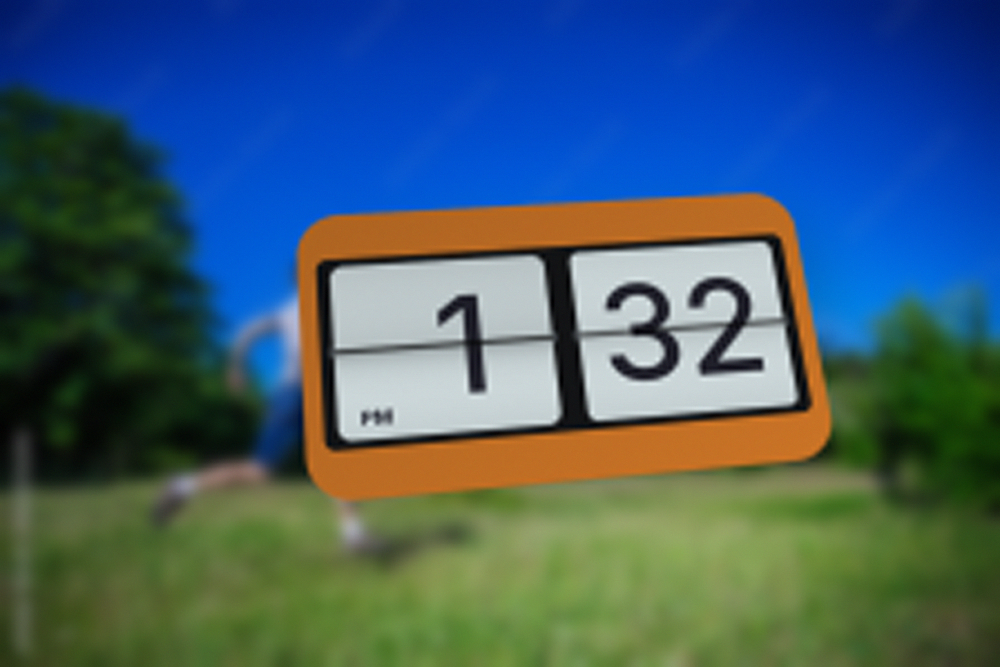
1:32
